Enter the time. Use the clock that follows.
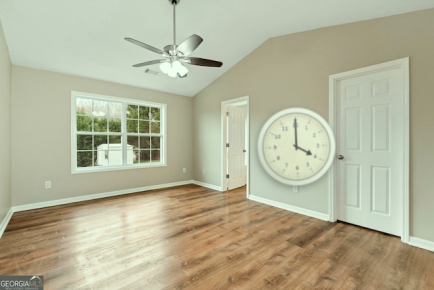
4:00
